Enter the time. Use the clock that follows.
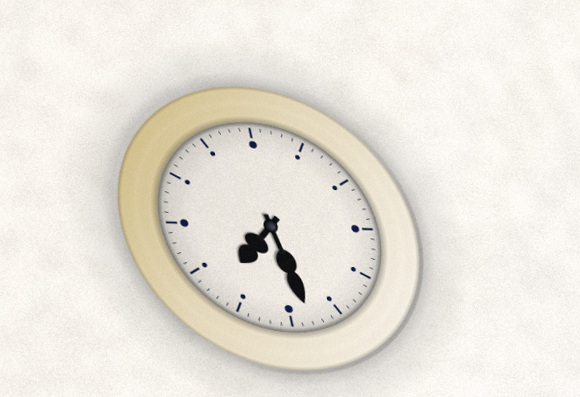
7:28
